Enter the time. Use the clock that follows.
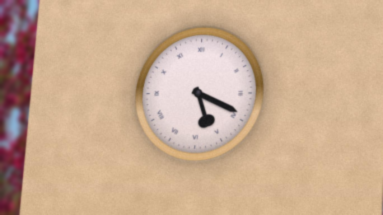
5:19
